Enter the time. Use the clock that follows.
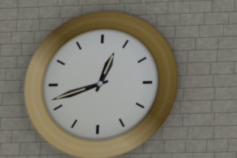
12:42
